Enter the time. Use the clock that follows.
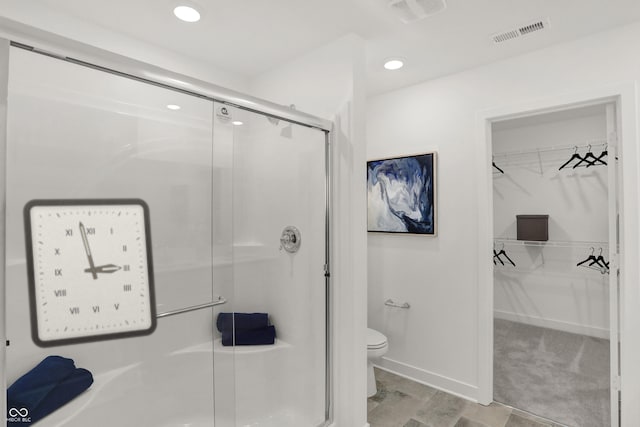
2:58
